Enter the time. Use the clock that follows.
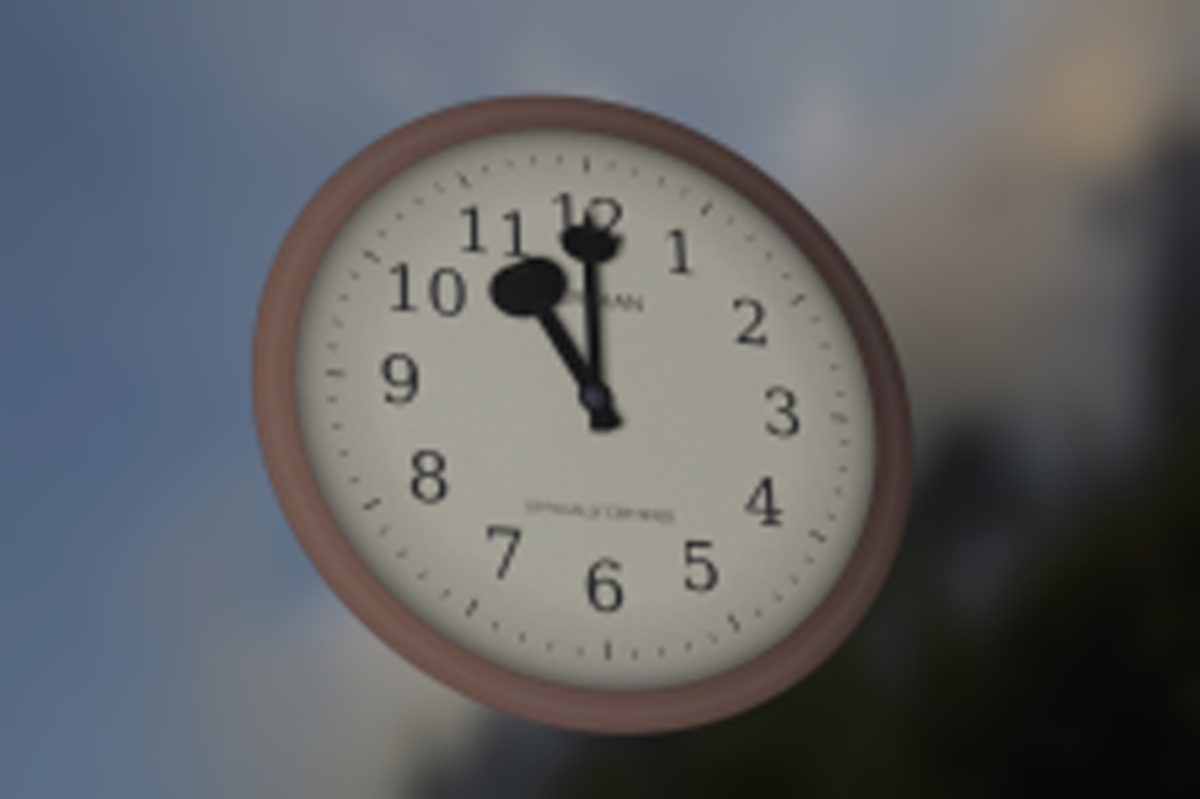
11:00
